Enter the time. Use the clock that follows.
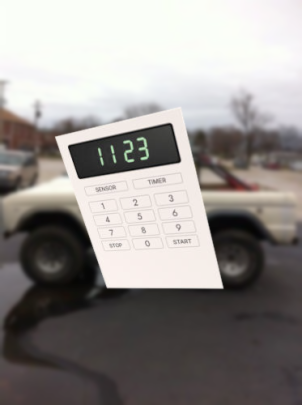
11:23
